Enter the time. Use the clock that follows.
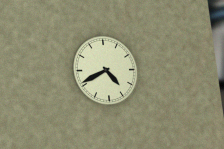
4:41
